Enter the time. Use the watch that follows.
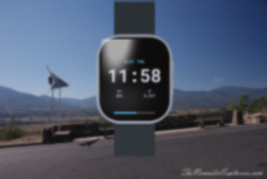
11:58
